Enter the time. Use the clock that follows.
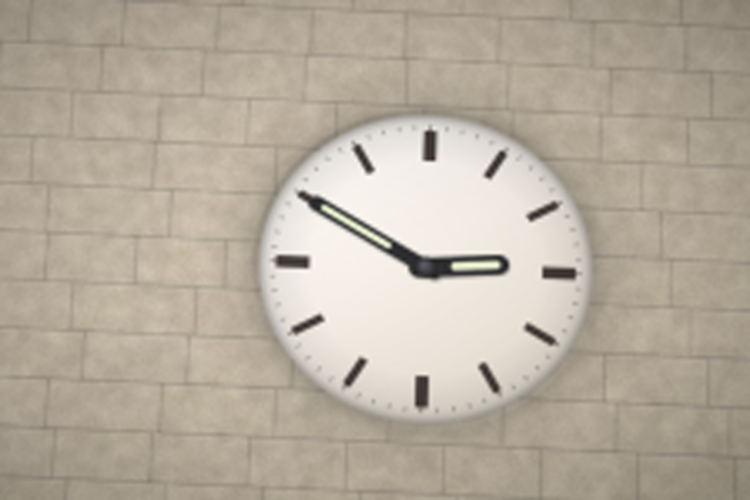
2:50
